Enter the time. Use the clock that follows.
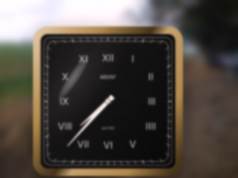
7:37
